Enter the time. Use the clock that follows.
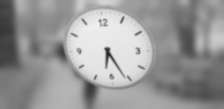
6:26
